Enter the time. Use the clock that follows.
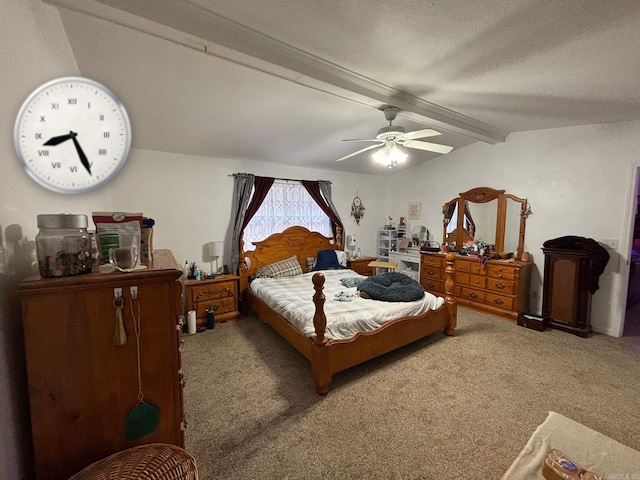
8:26
